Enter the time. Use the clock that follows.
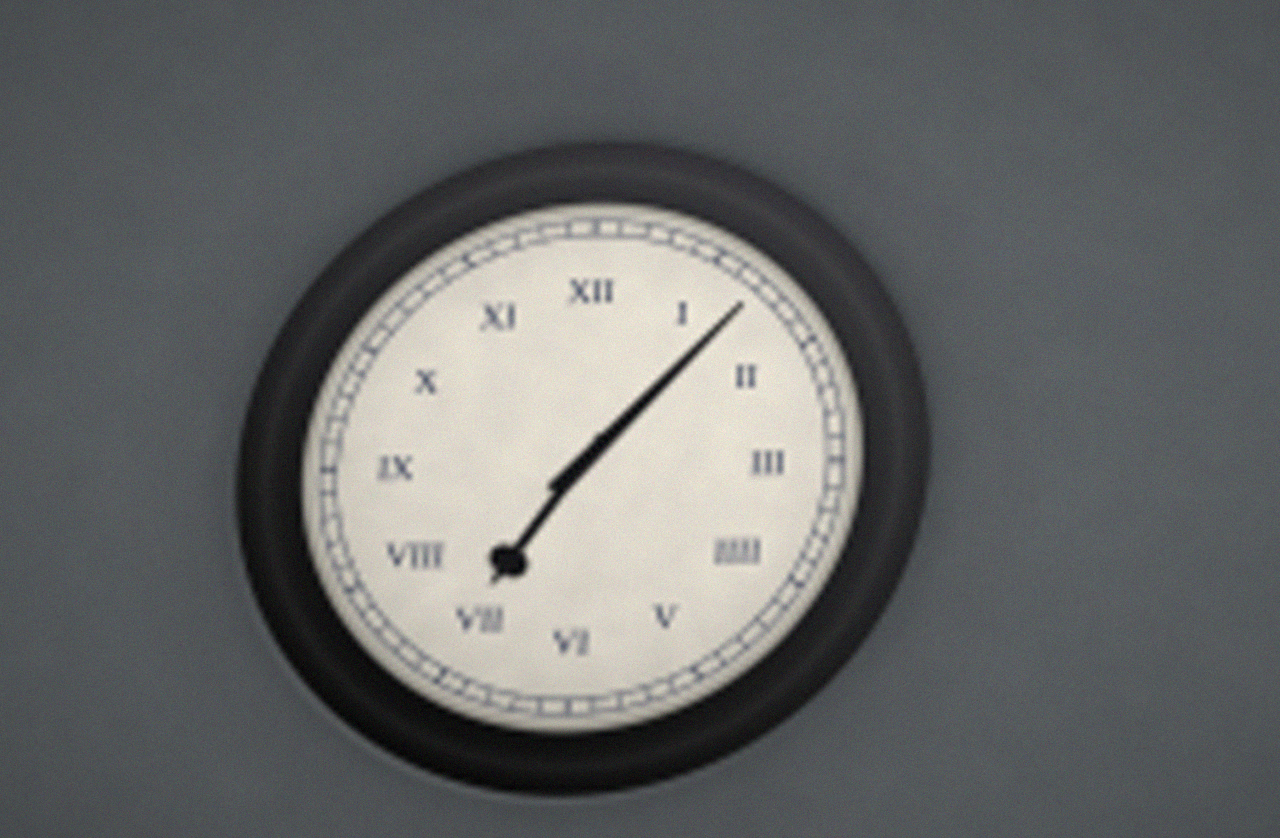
7:07
